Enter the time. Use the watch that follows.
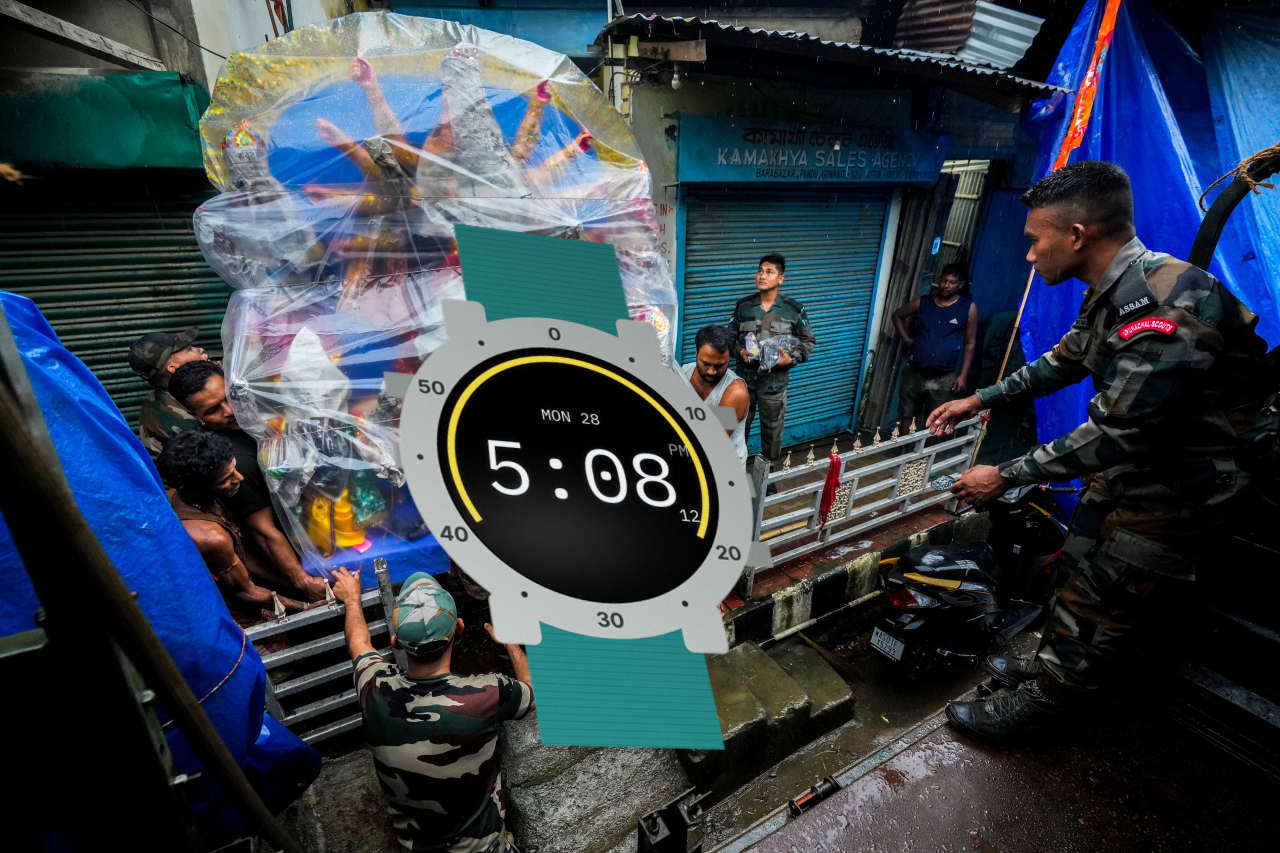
5:08:12
